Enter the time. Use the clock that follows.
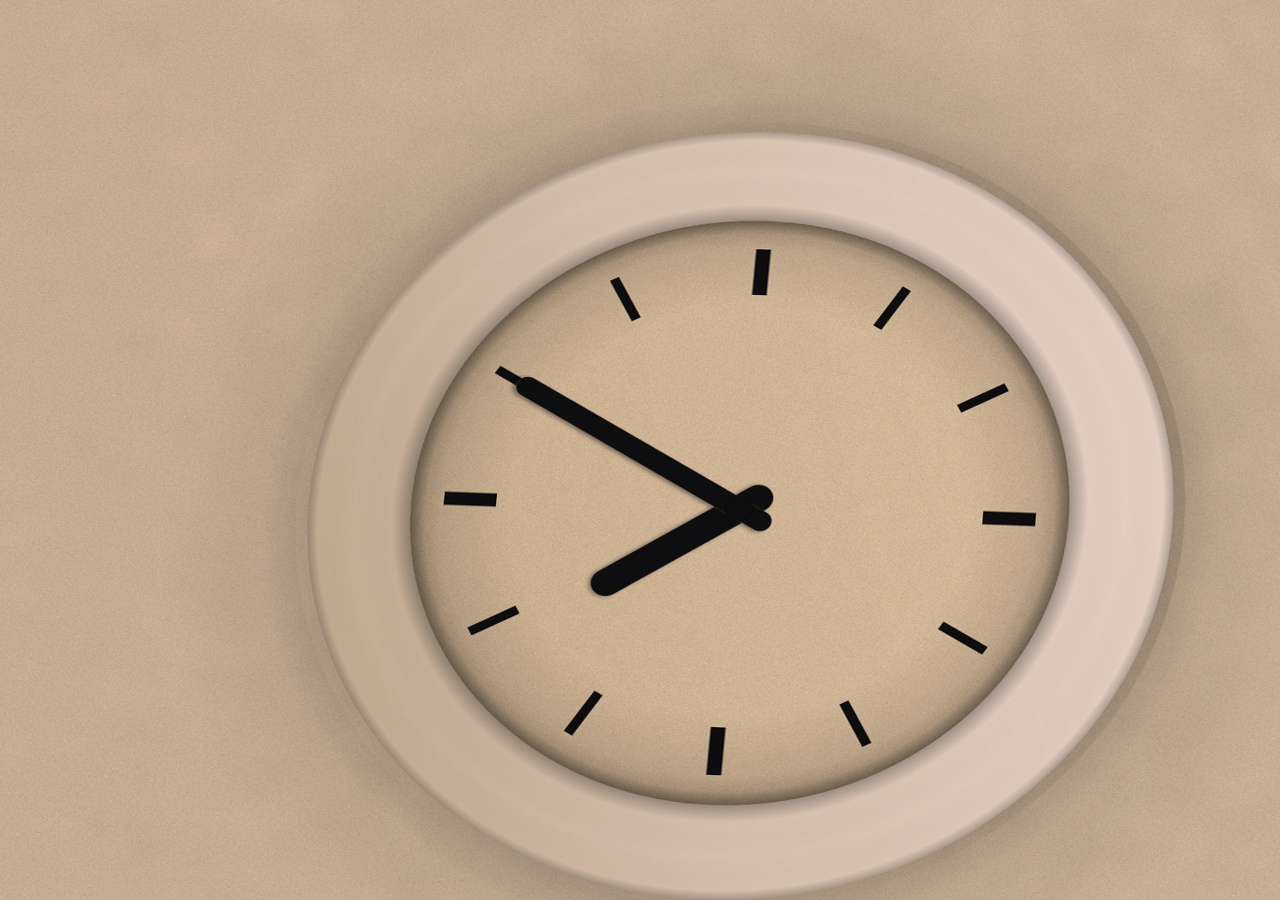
7:50
